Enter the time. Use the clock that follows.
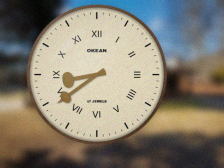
8:39
